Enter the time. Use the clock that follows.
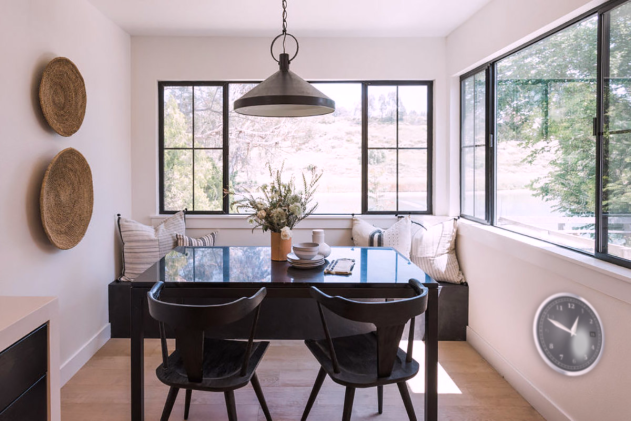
12:49
